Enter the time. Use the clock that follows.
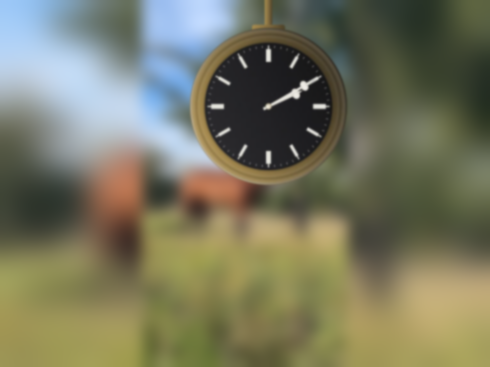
2:10
